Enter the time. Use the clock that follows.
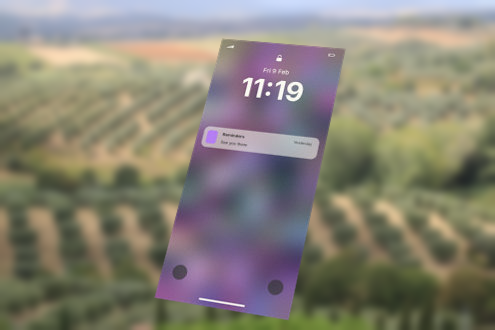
11:19
